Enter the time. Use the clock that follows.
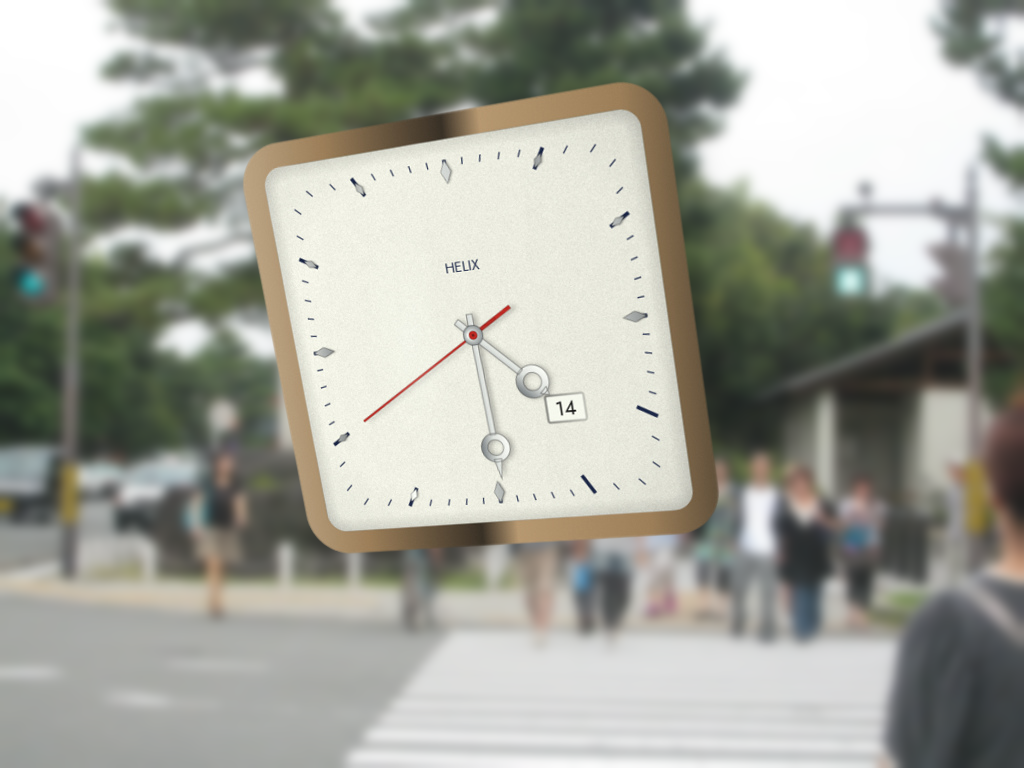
4:29:40
